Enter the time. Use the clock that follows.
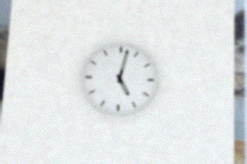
5:02
